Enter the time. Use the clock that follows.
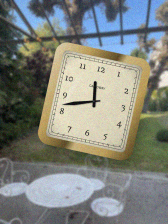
11:42
